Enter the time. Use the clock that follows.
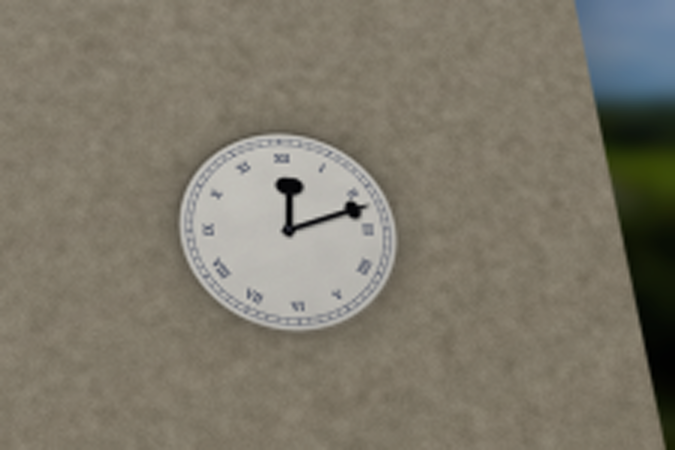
12:12
